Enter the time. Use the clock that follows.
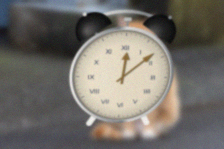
12:08
